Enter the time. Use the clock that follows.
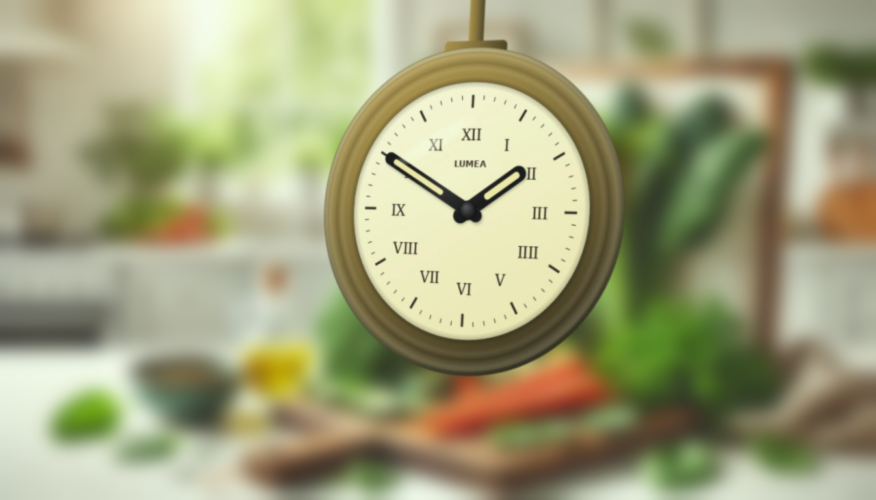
1:50
